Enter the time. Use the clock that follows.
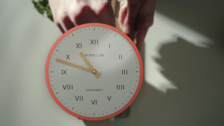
10:48
